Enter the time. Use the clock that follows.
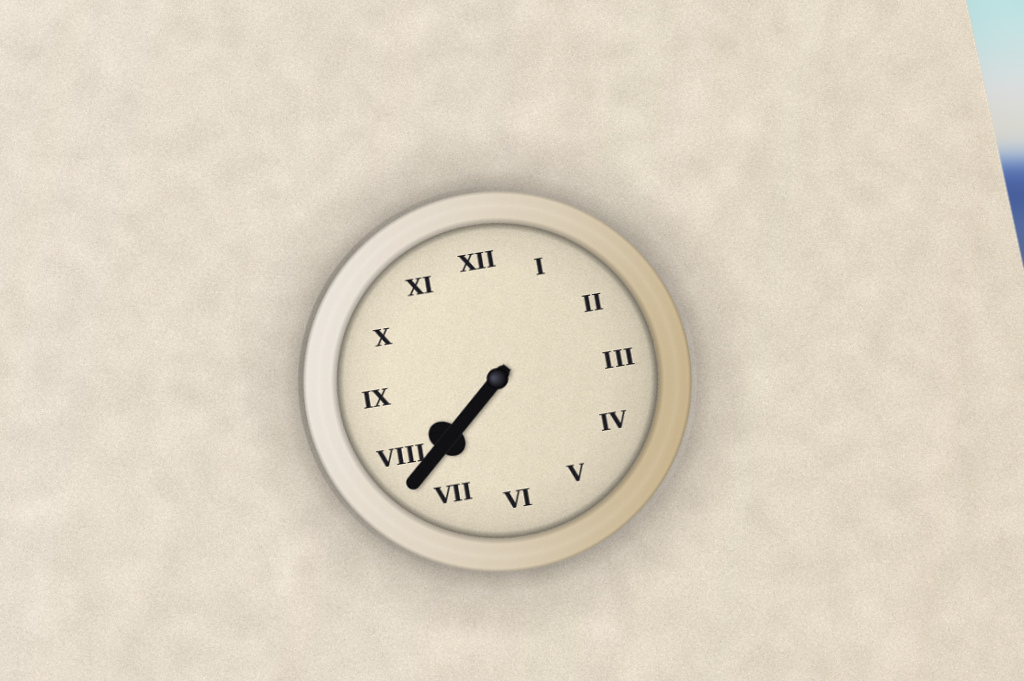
7:38
